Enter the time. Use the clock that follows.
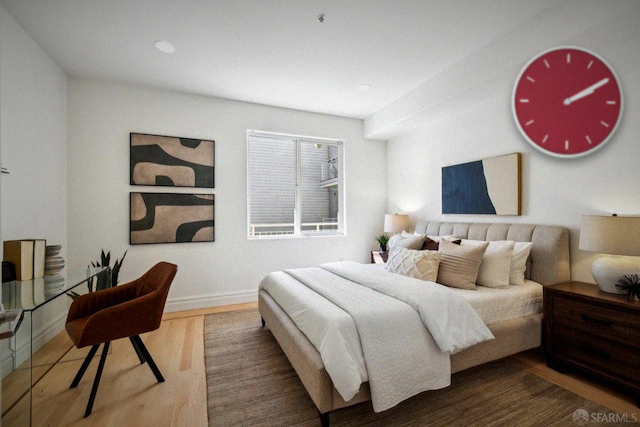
2:10
